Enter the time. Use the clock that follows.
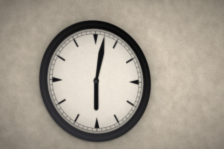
6:02
